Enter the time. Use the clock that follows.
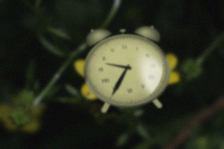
9:35
